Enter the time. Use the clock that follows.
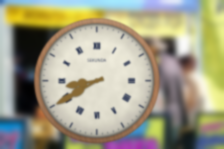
8:40
